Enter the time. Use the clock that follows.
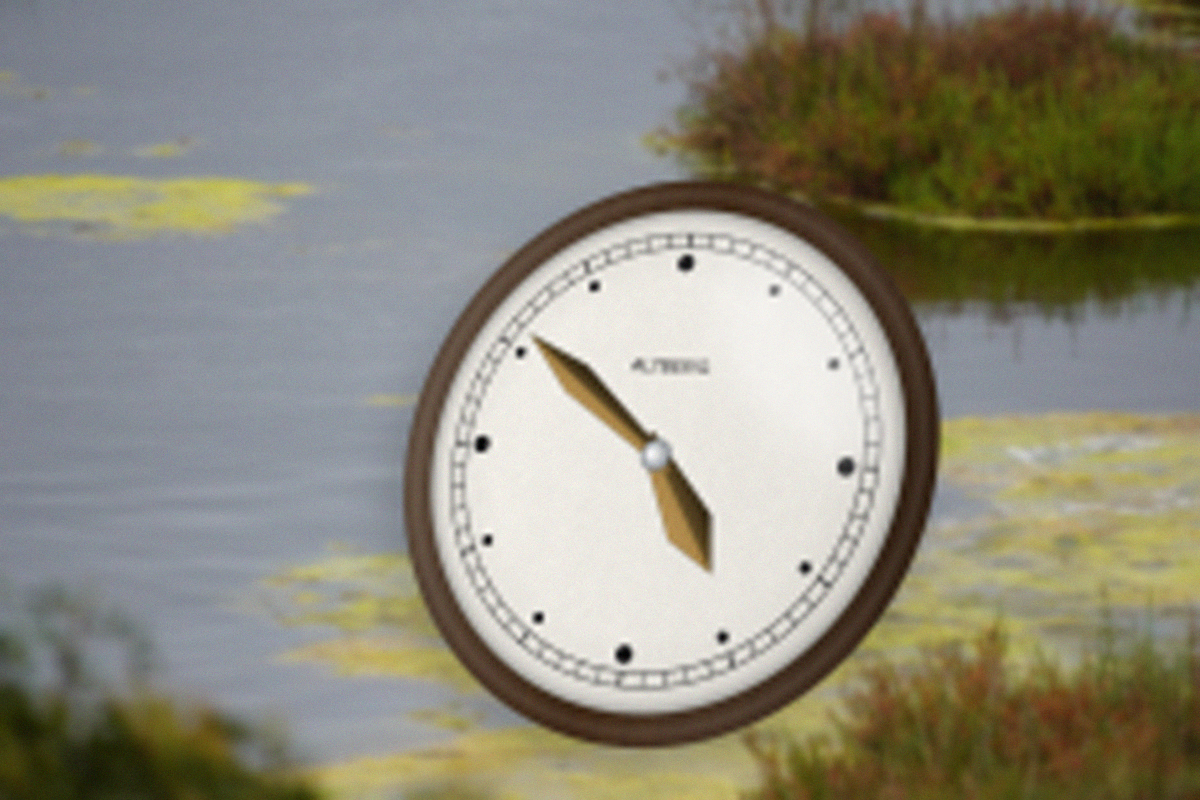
4:51
